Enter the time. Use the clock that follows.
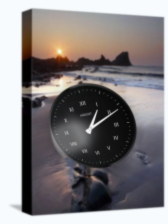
1:11
